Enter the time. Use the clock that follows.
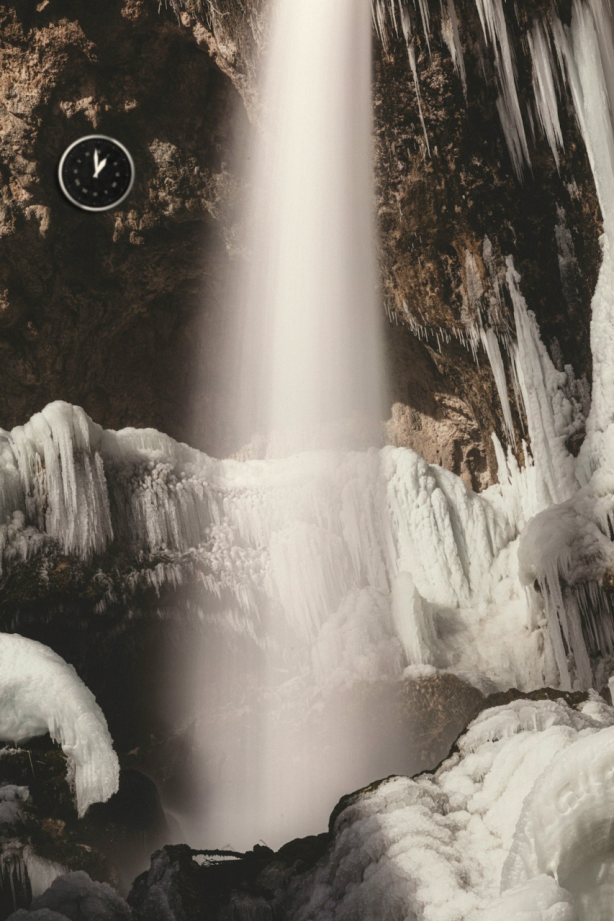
12:59
